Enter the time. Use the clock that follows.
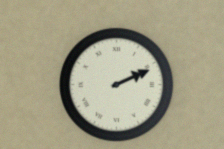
2:11
